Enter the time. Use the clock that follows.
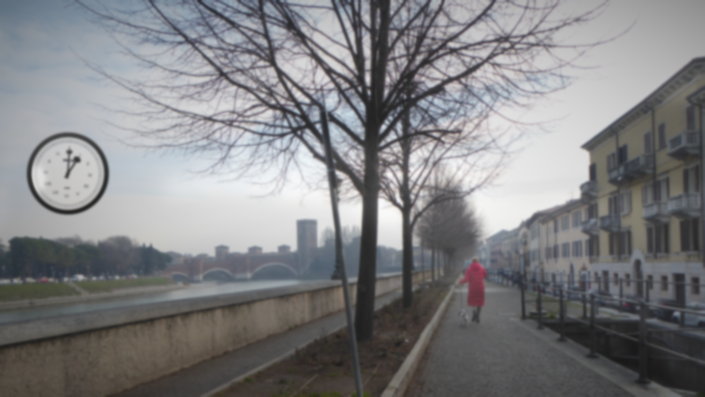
1:00
